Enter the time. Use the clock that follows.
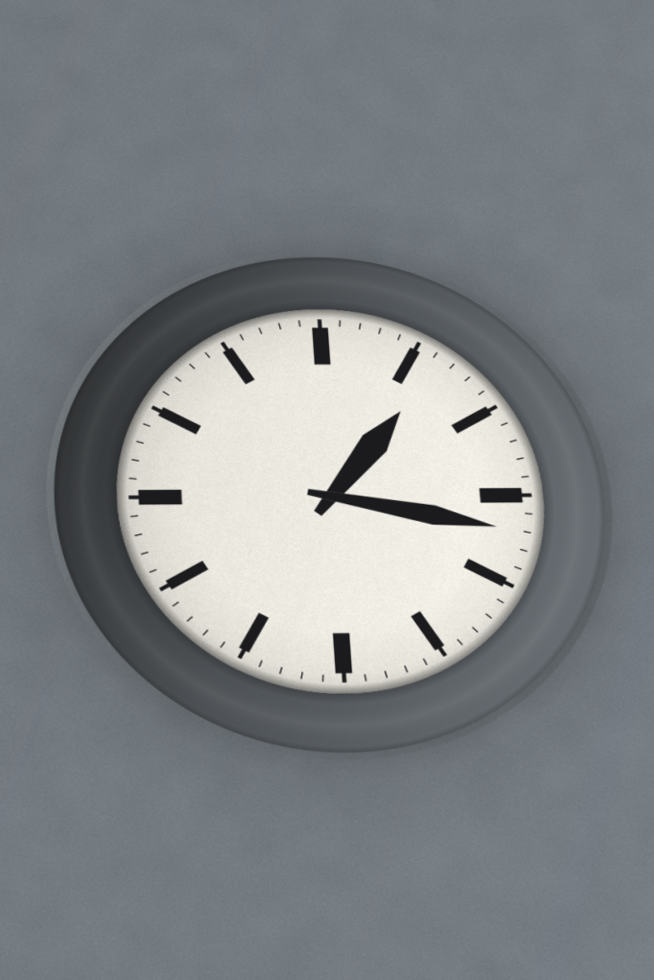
1:17
